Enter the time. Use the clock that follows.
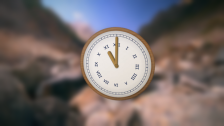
11:00
